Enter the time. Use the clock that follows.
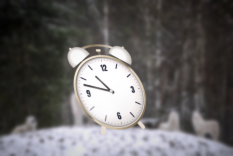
10:48
